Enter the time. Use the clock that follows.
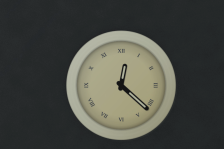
12:22
